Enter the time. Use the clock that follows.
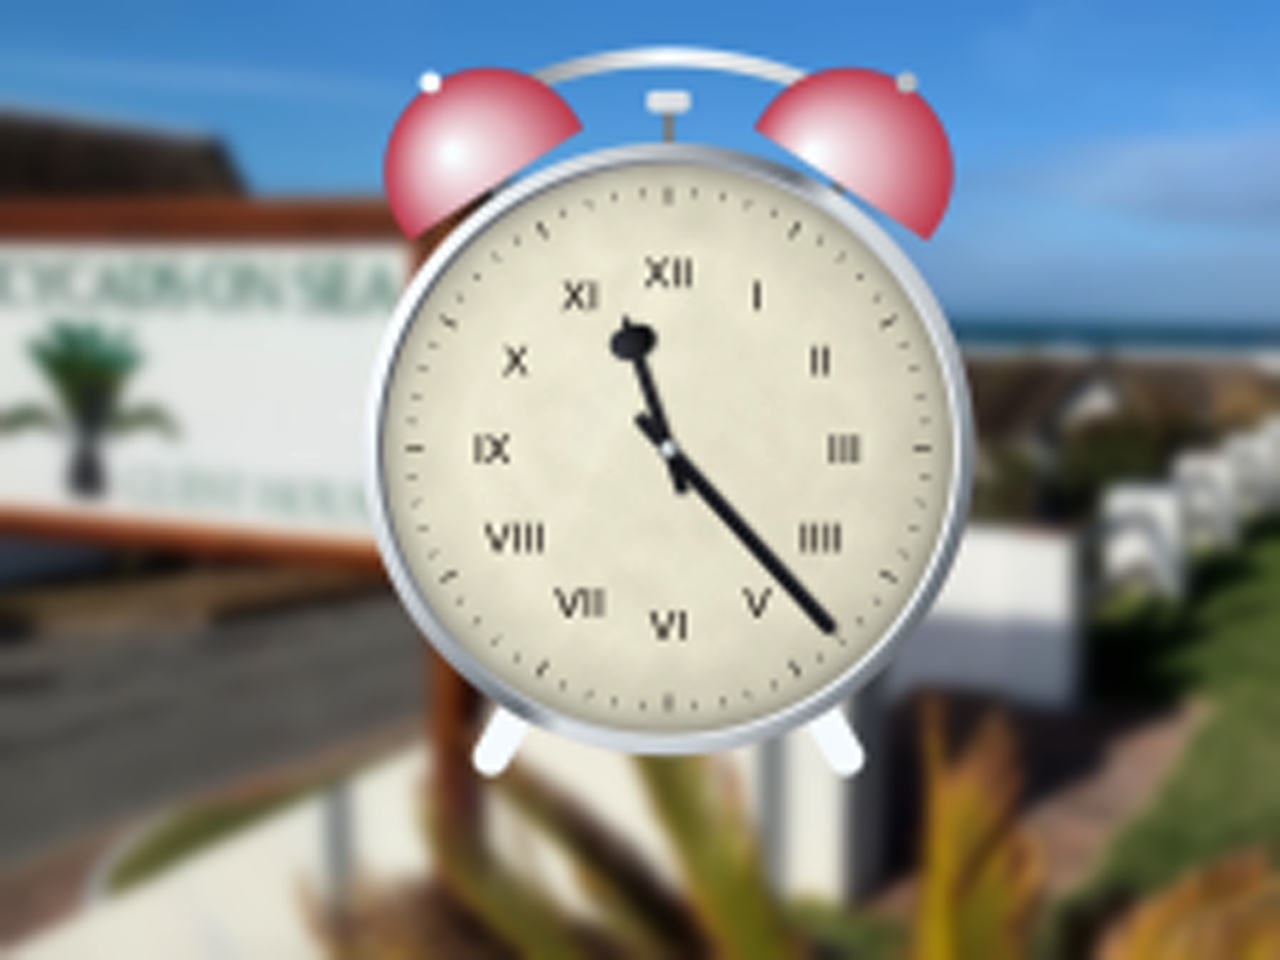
11:23
